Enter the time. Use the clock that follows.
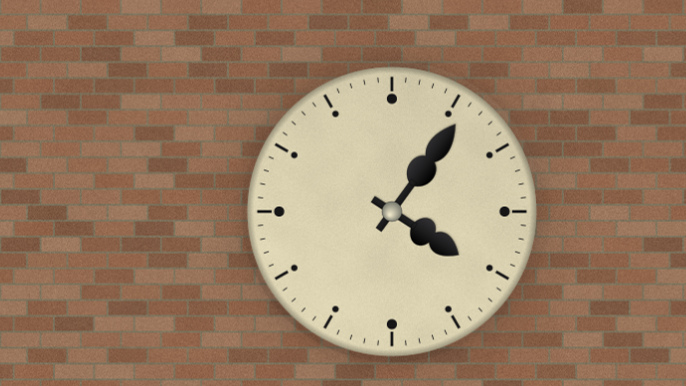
4:06
